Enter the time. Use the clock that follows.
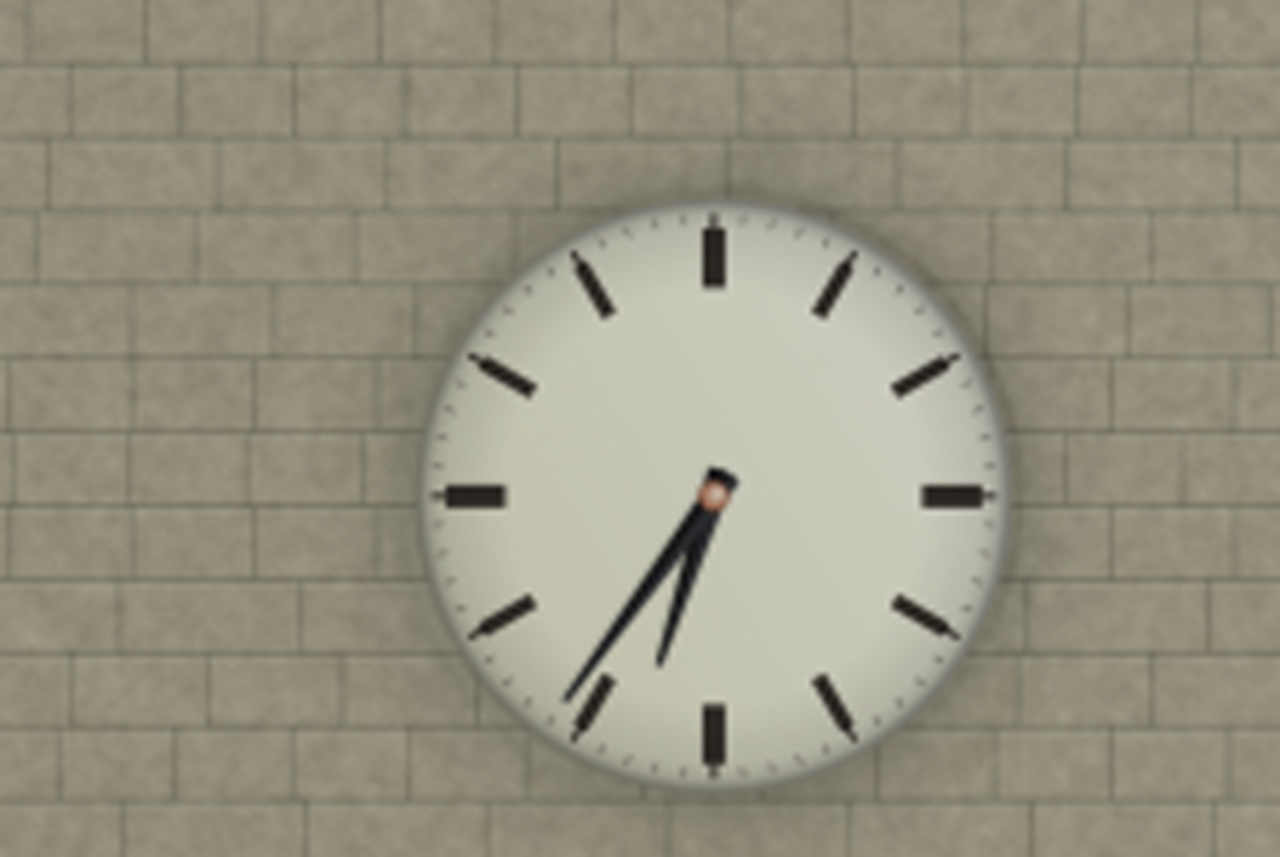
6:36
